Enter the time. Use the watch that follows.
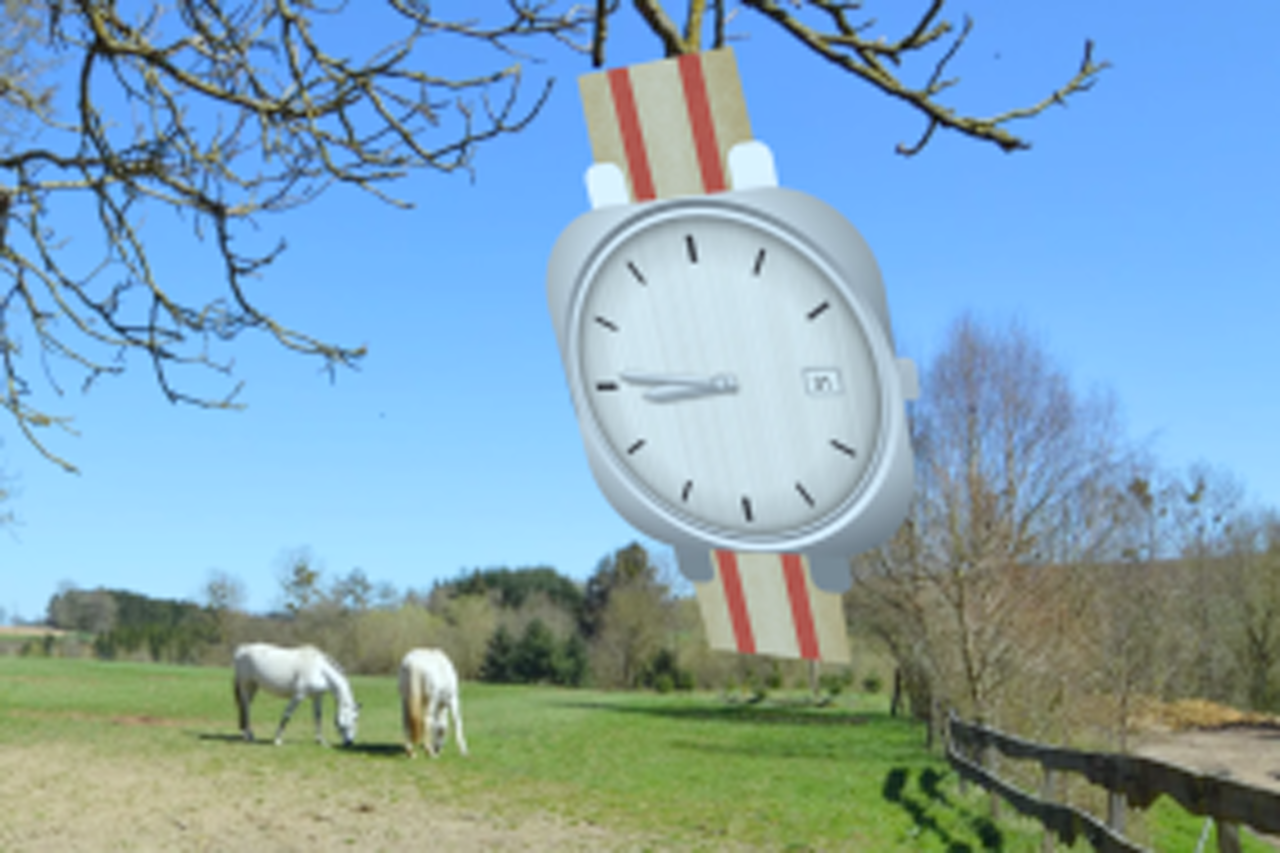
8:46
